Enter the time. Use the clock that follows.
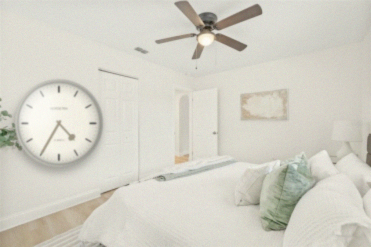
4:35
